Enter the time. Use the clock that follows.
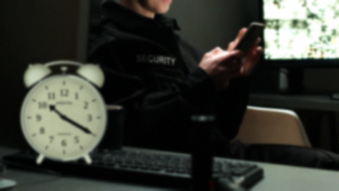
10:20
